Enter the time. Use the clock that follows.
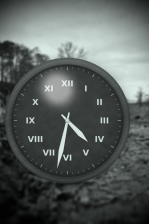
4:32
